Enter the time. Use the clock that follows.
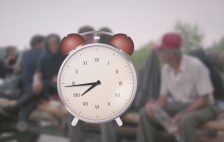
7:44
